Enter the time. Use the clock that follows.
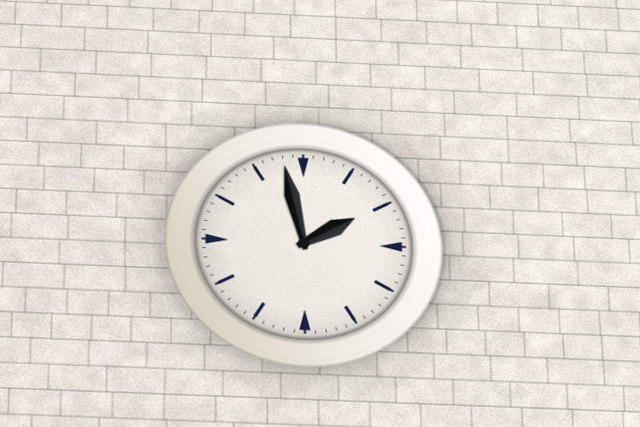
1:58
